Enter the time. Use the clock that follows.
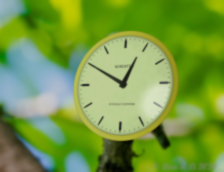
12:50
